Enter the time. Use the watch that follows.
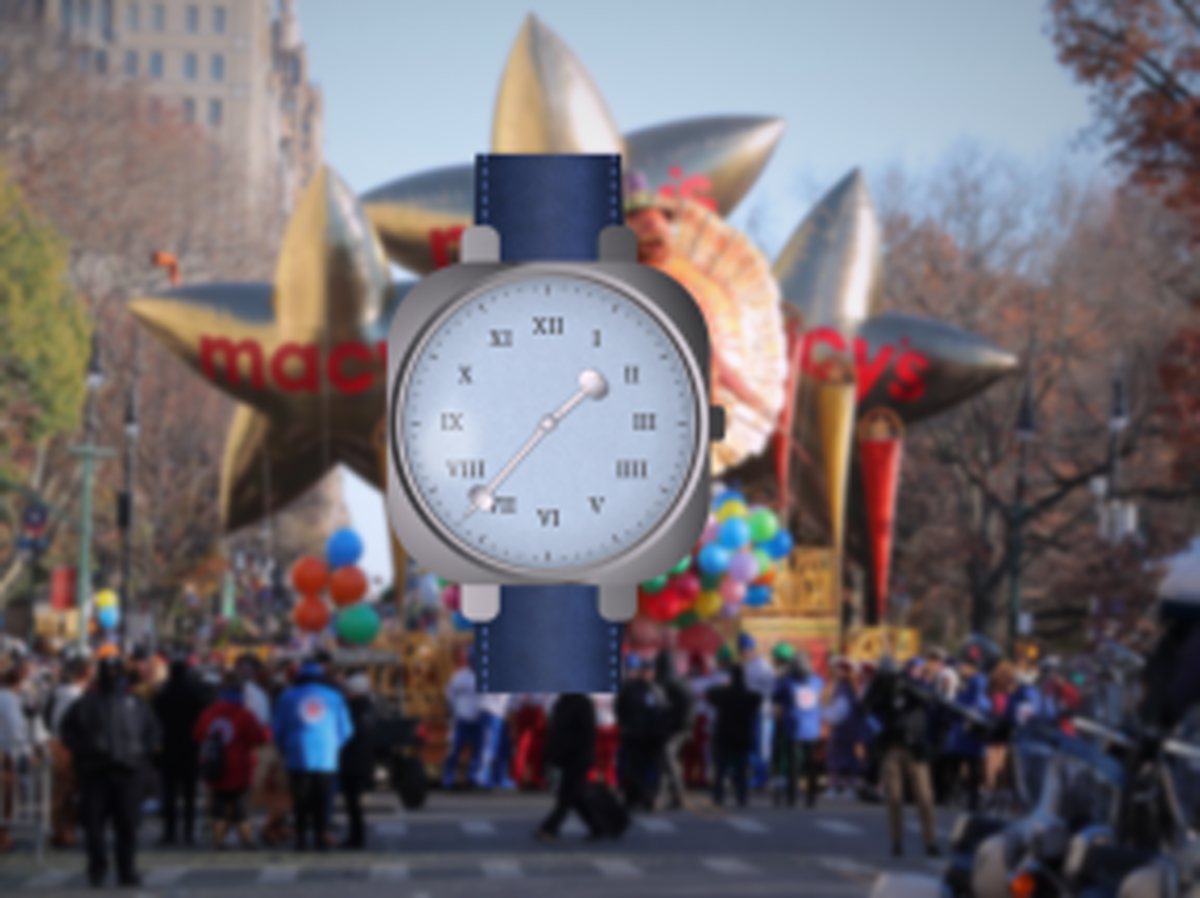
1:37
